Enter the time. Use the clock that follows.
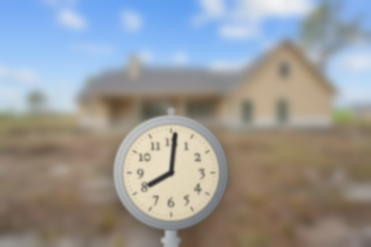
8:01
